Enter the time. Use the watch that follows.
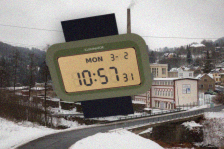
10:57:31
